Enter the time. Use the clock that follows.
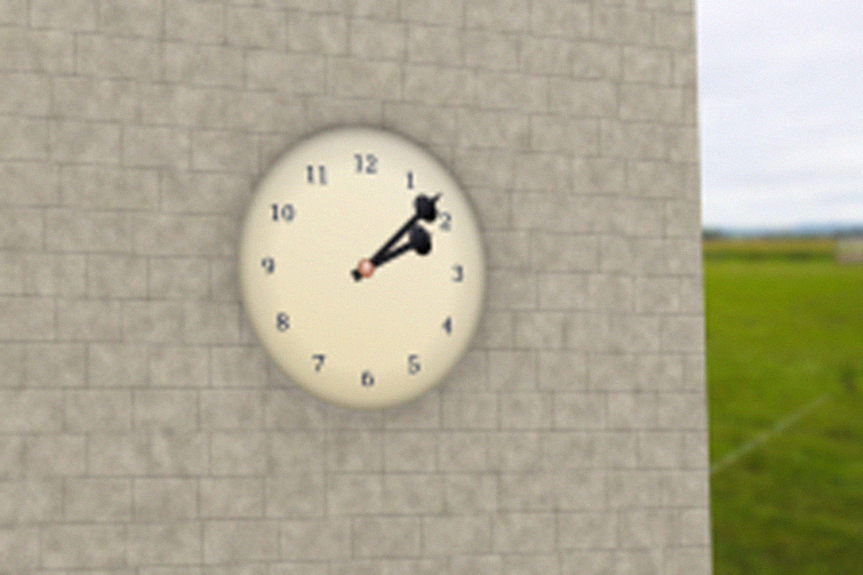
2:08
